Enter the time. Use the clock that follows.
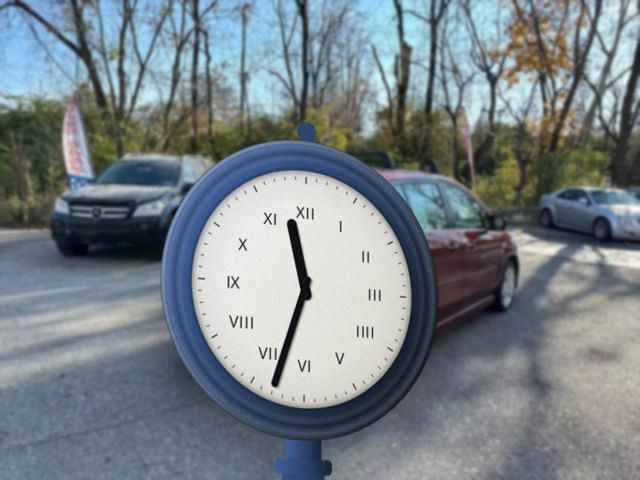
11:33
